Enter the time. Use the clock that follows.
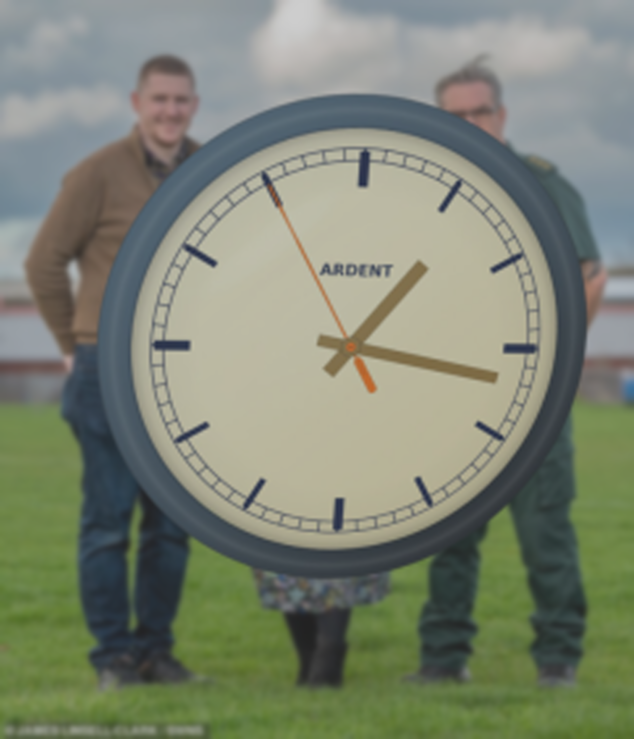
1:16:55
